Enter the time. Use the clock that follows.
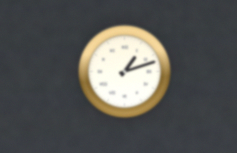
1:12
